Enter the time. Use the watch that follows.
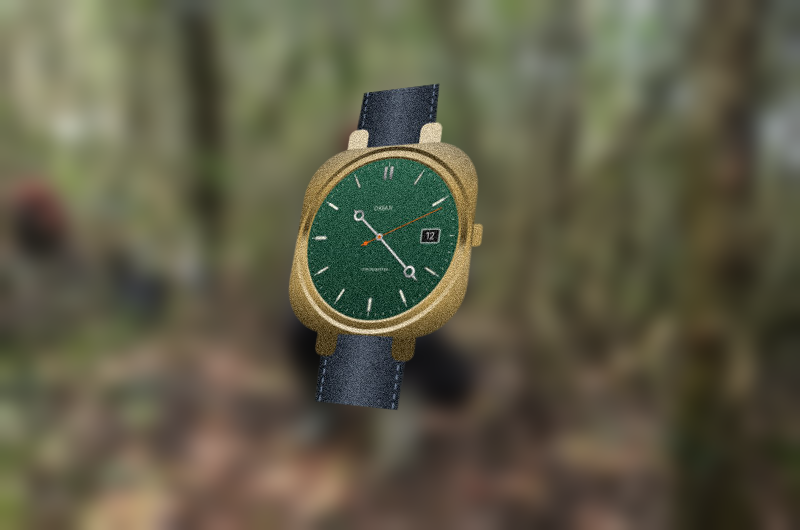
10:22:11
